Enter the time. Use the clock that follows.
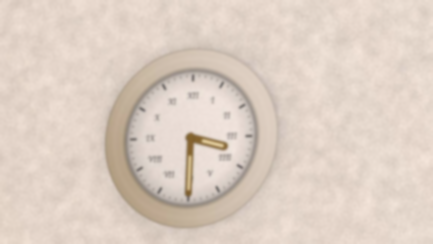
3:30
